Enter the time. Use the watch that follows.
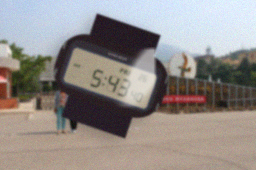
5:43
